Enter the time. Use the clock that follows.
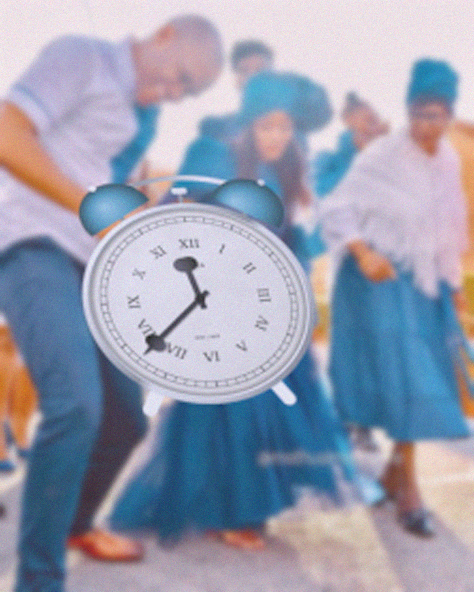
11:38
